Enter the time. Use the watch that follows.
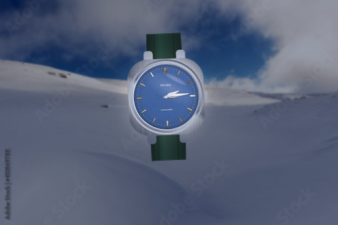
2:14
